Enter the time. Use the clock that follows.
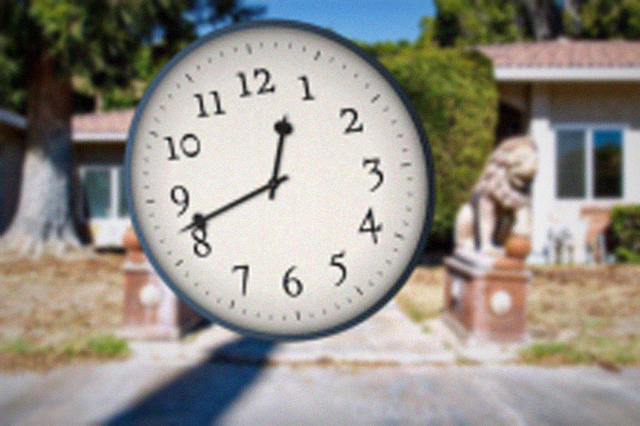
12:42
